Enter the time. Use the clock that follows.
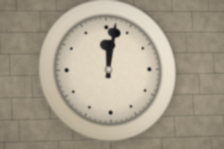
12:02
